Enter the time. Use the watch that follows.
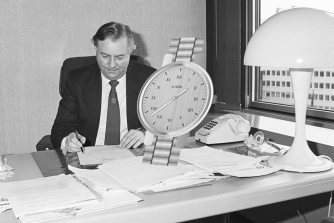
1:38
